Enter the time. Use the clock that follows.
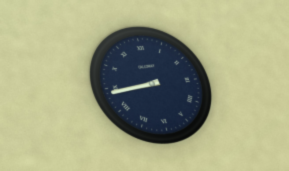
8:44
